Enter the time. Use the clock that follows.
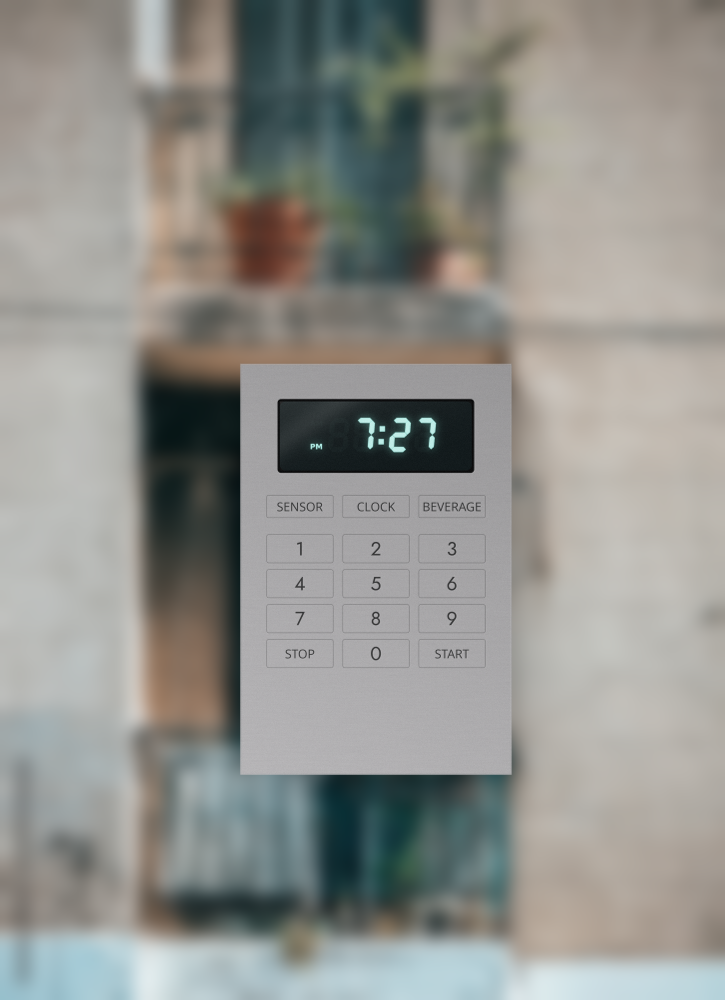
7:27
